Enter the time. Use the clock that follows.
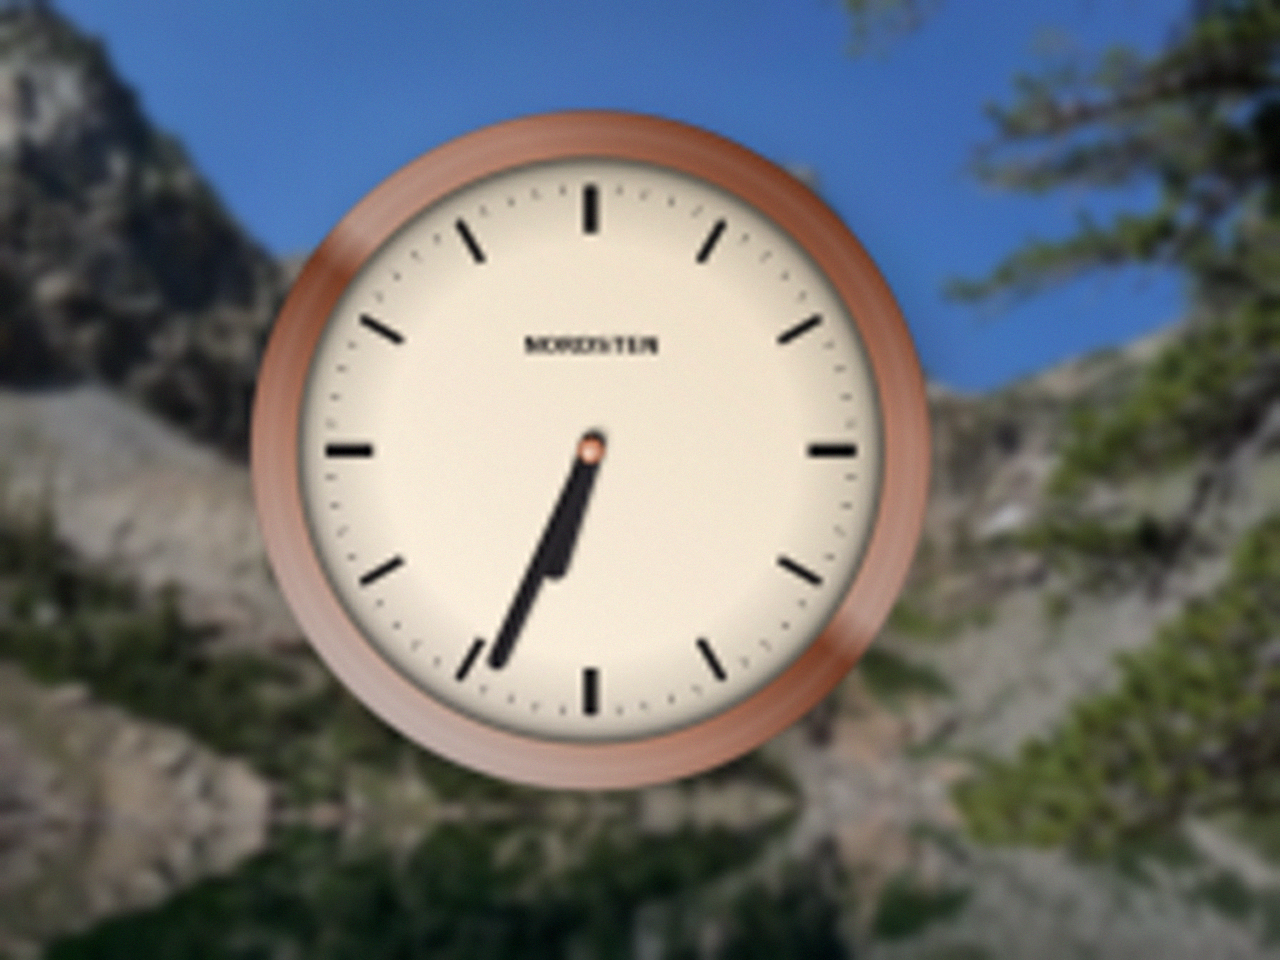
6:34
